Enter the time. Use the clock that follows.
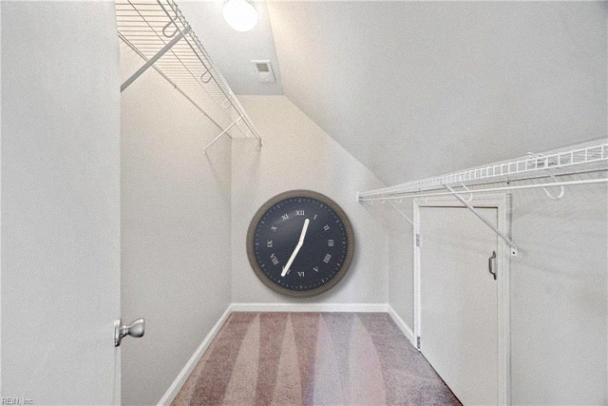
12:35
